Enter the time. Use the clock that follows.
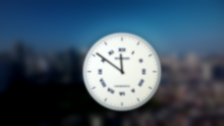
11:51
